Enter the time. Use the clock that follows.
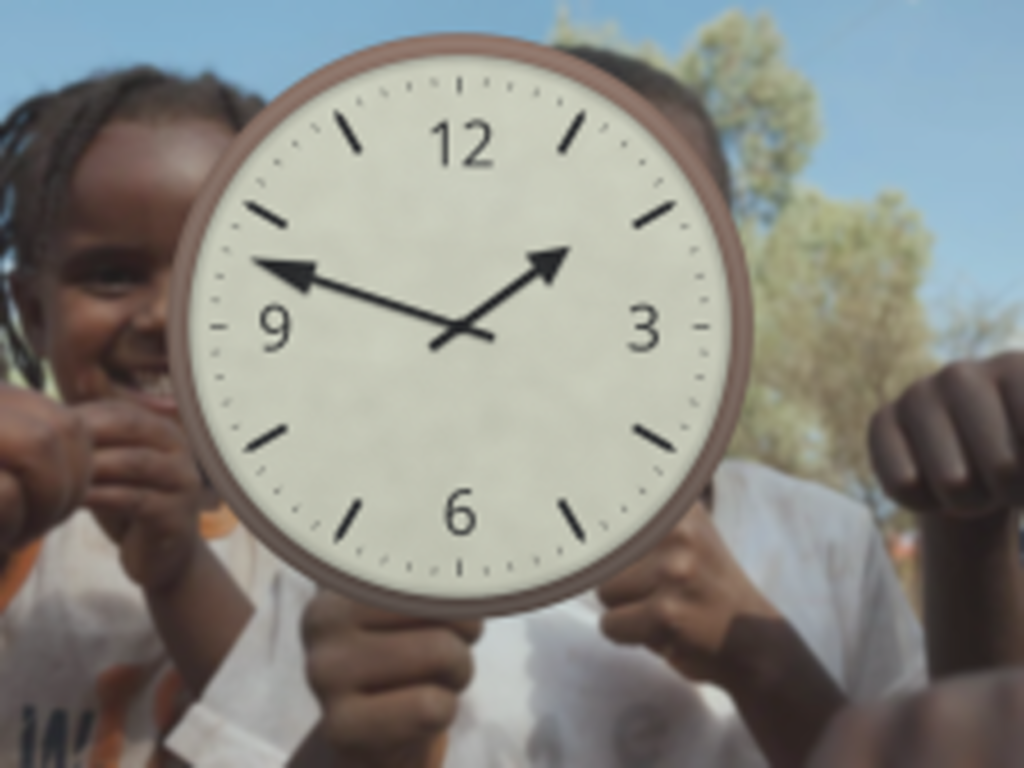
1:48
